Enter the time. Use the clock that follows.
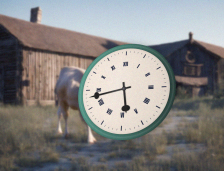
5:43
